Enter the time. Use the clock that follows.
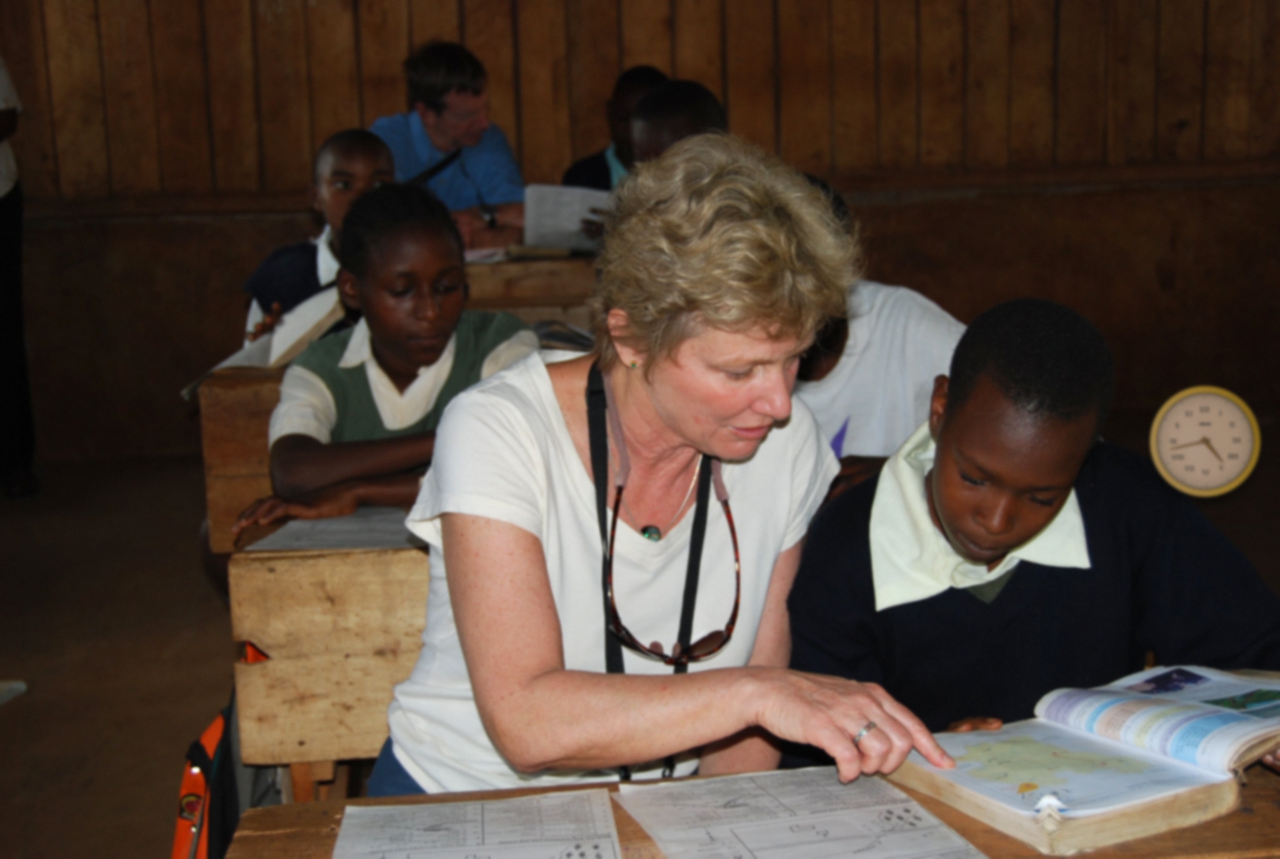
4:43
